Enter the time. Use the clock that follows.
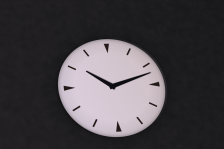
10:12
